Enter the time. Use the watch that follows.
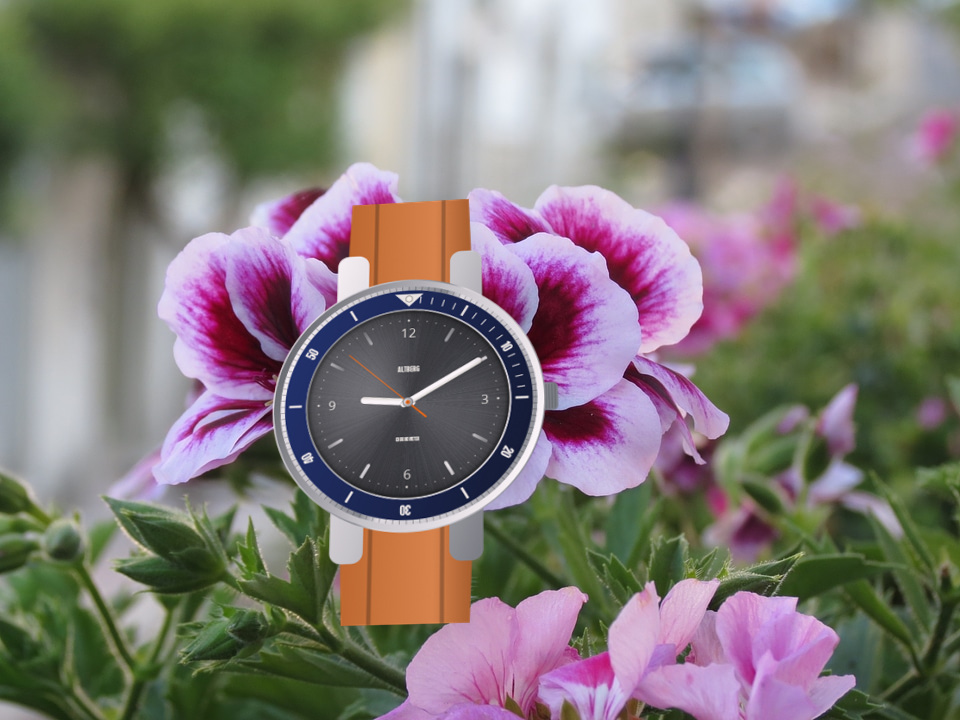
9:09:52
